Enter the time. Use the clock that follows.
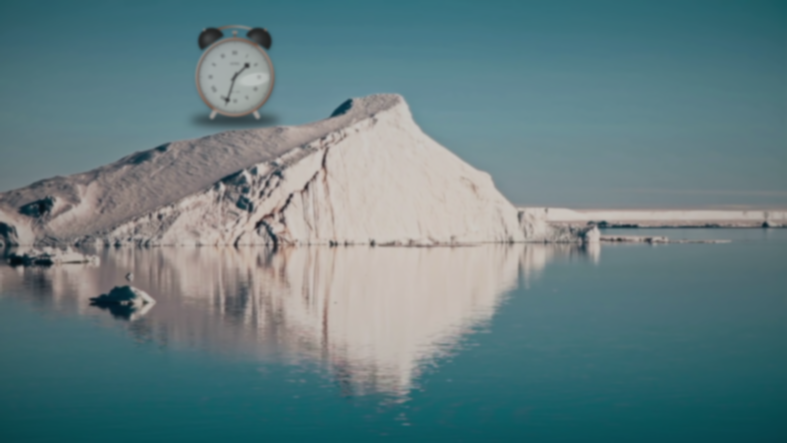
1:33
